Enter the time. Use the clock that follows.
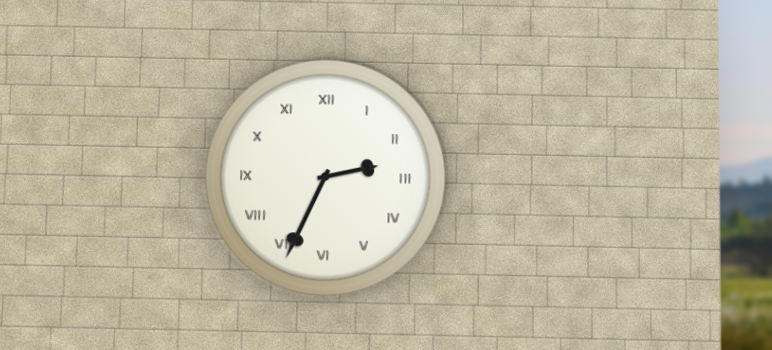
2:34
